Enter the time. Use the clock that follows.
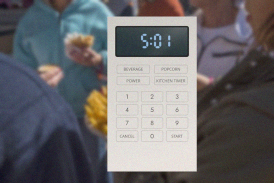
5:01
